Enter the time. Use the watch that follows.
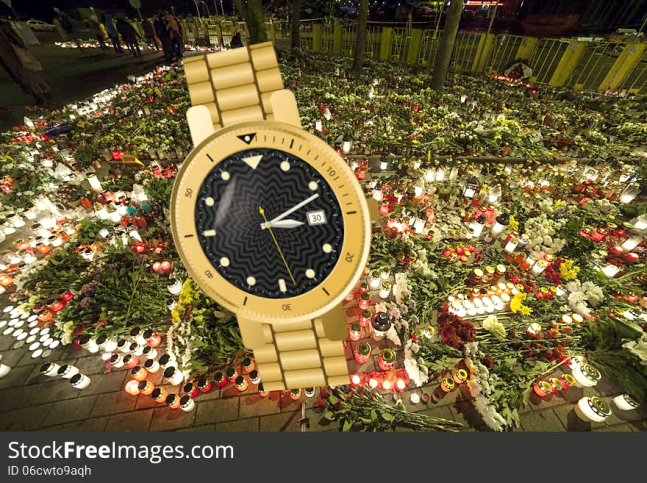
3:11:28
